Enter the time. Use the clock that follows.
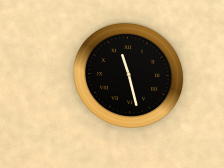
11:28
